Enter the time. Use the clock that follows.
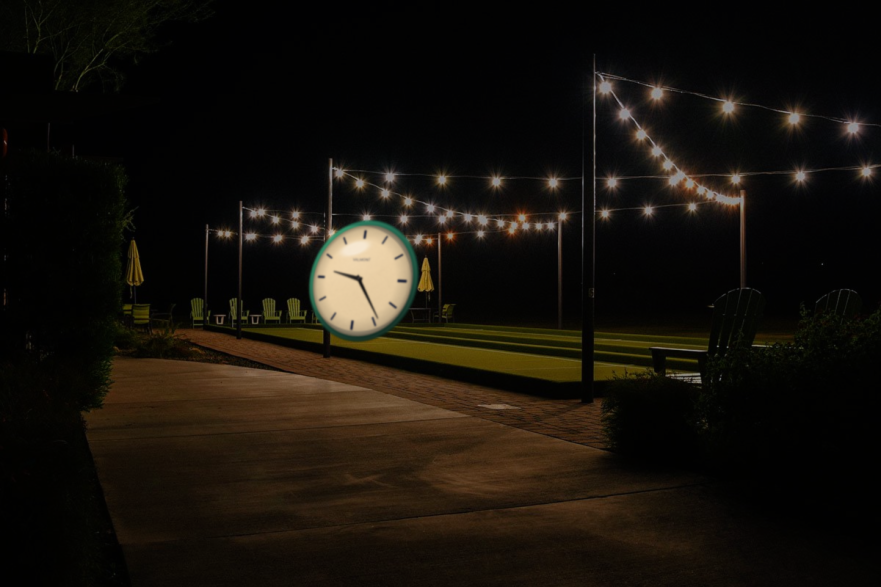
9:24
